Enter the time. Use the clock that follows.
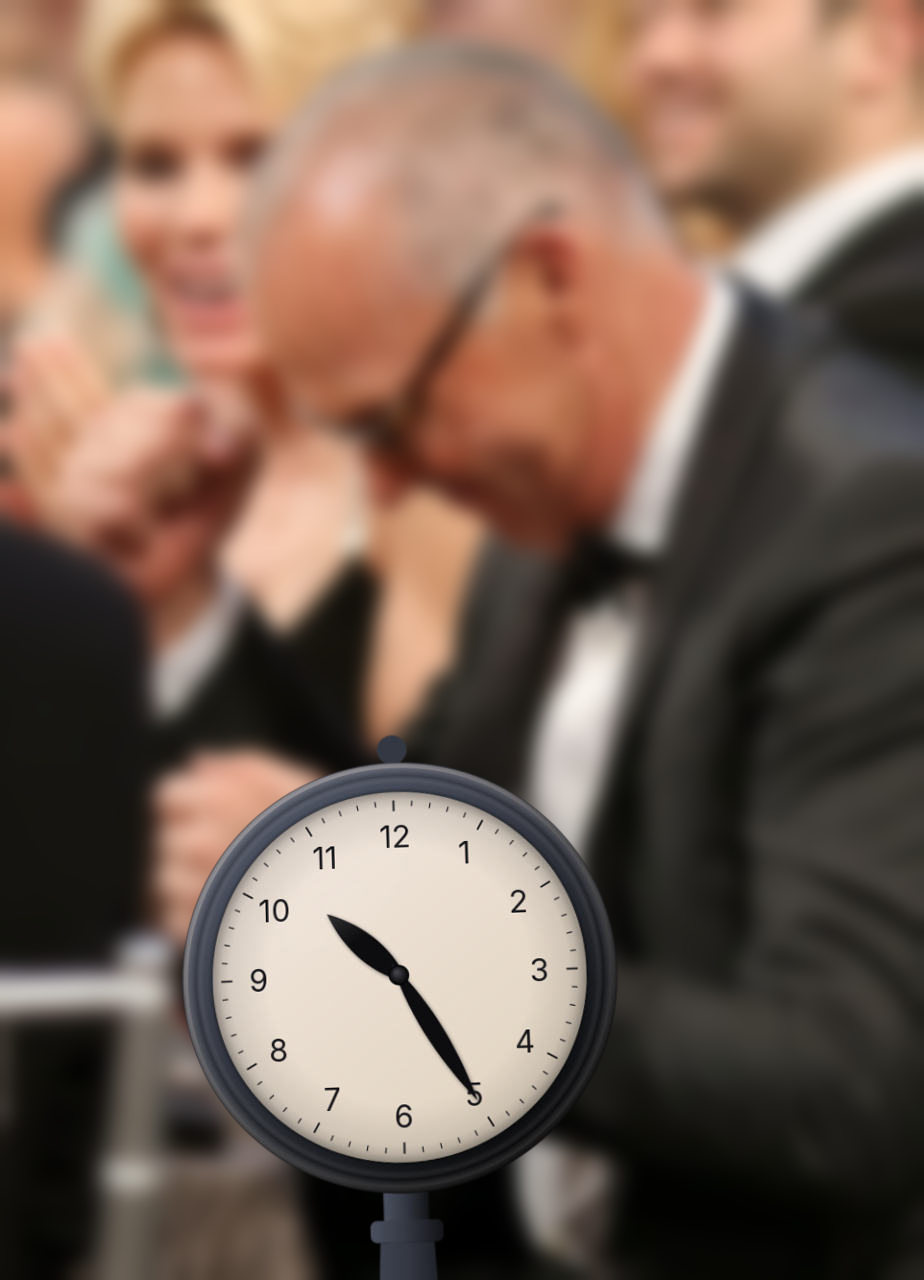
10:25
